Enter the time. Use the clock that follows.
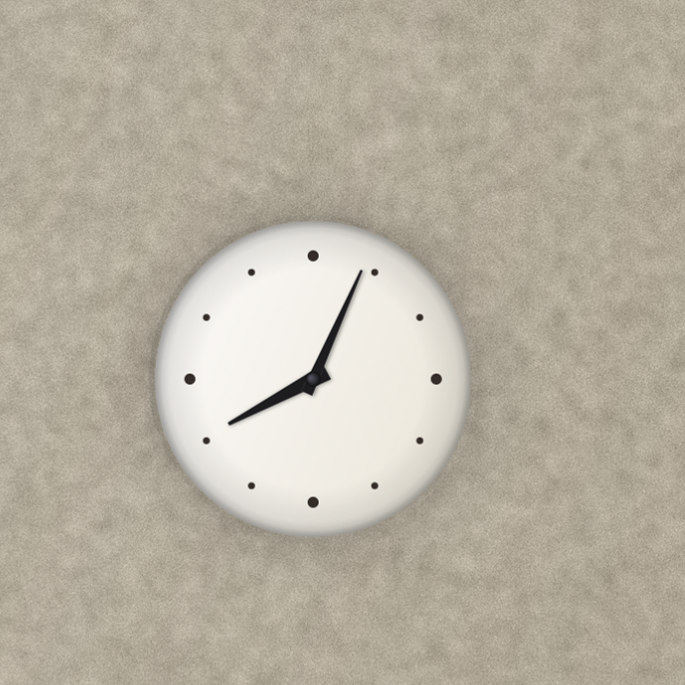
8:04
